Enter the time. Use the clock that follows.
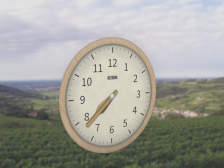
7:38
